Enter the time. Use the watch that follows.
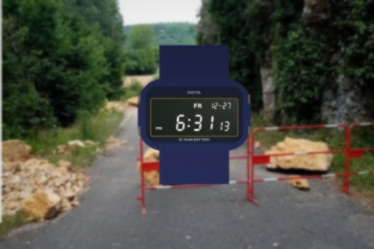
6:31:13
